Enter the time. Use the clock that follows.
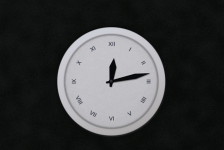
12:13
